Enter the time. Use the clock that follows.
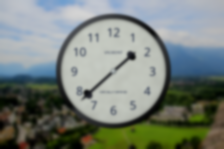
1:38
